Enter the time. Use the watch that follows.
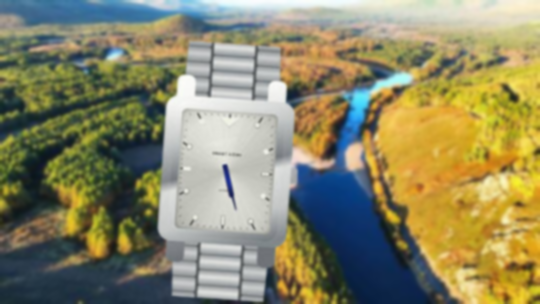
5:27
